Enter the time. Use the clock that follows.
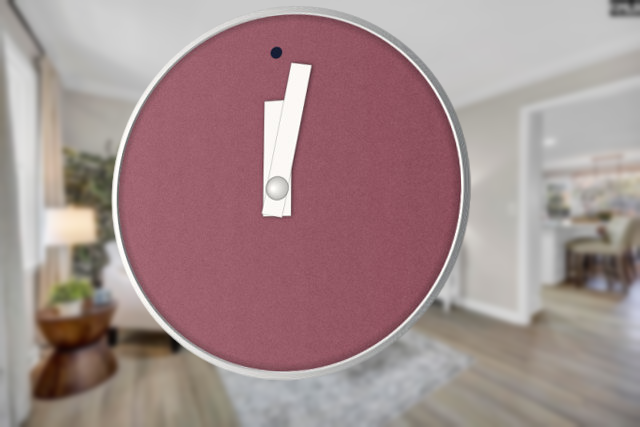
12:02
